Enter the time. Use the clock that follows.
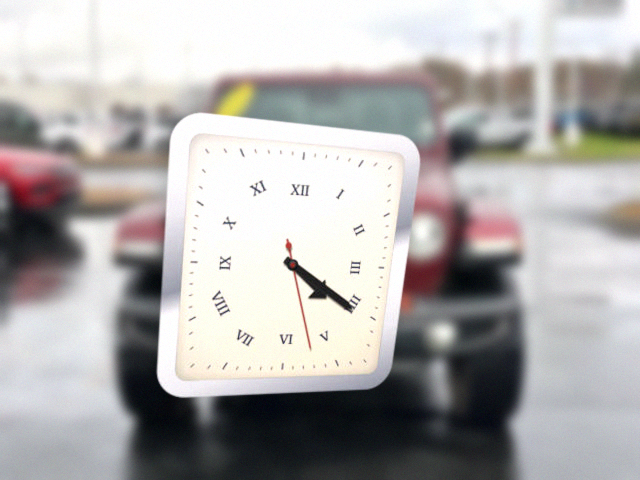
4:20:27
